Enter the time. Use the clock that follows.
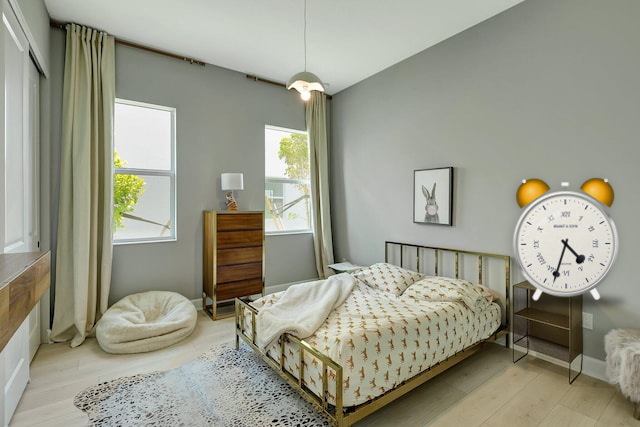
4:33
